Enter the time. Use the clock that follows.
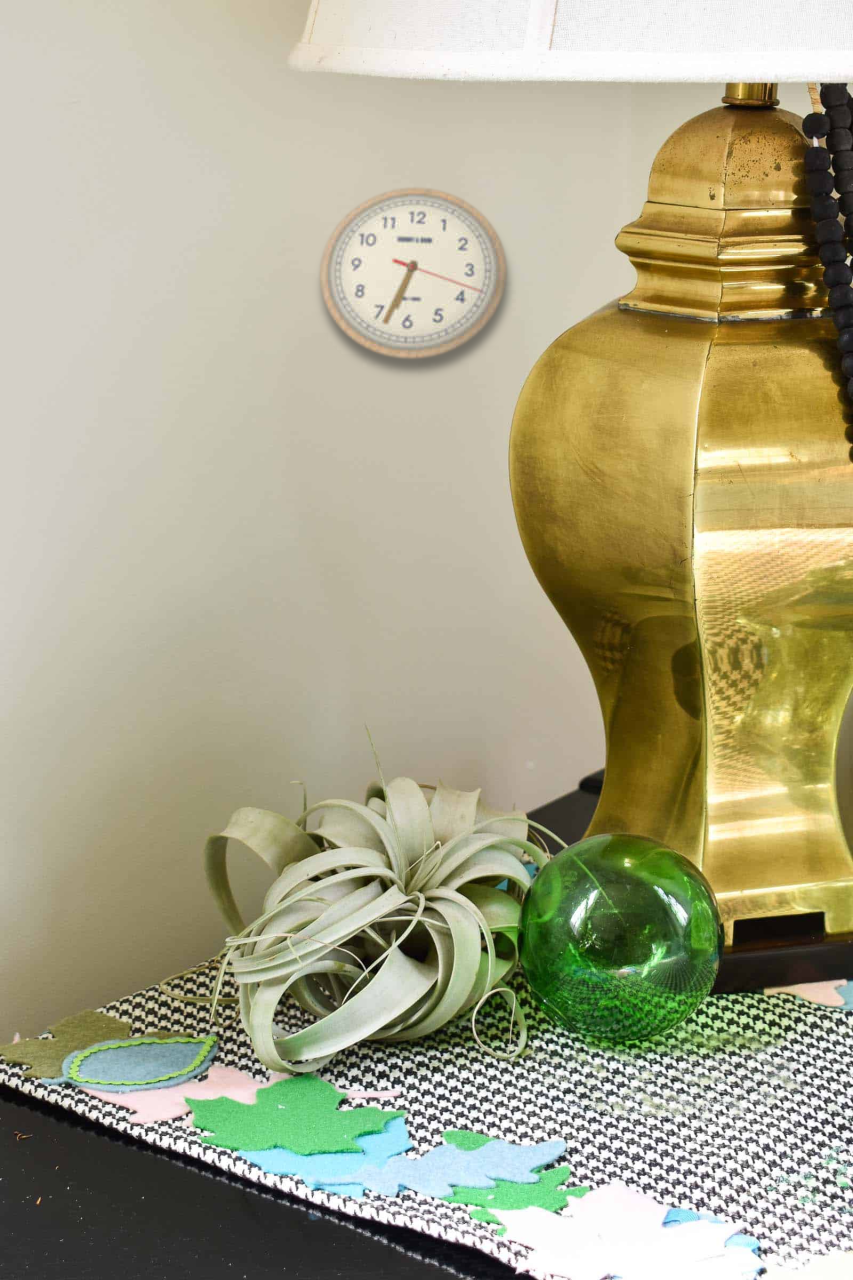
6:33:18
